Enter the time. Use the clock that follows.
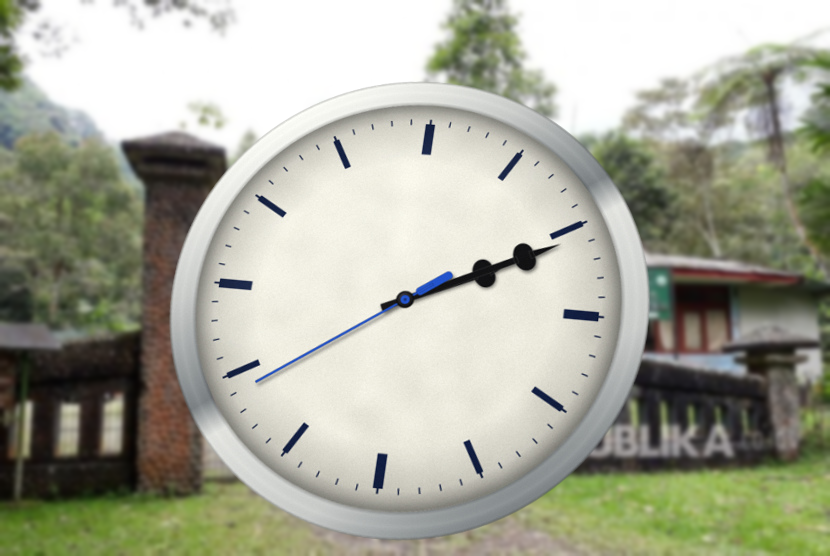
2:10:39
